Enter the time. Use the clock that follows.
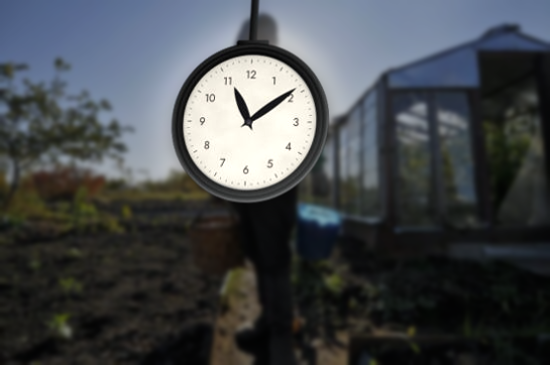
11:09
